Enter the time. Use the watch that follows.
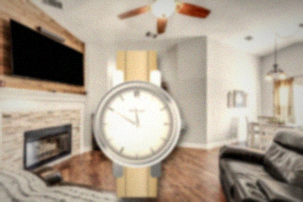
11:50
